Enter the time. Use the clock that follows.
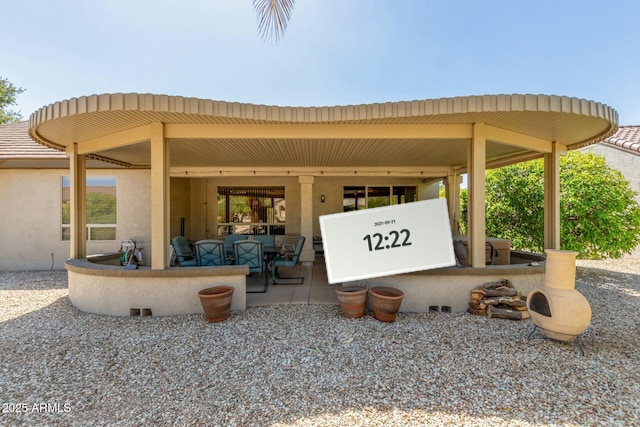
12:22
